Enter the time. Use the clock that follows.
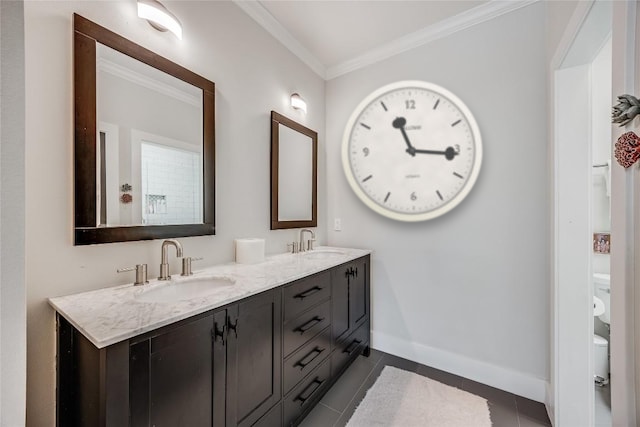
11:16
